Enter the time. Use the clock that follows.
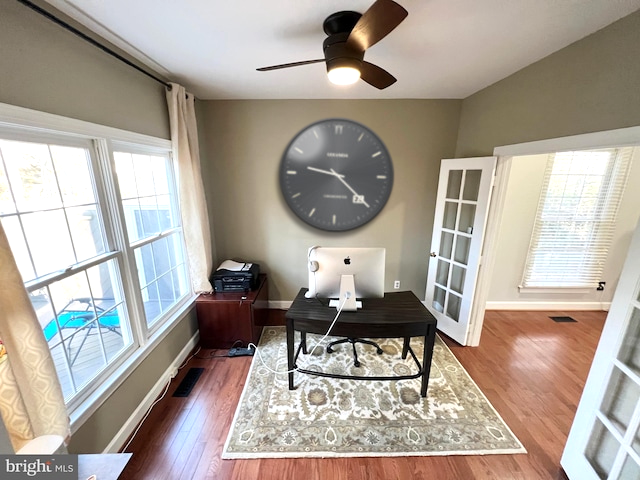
9:22
